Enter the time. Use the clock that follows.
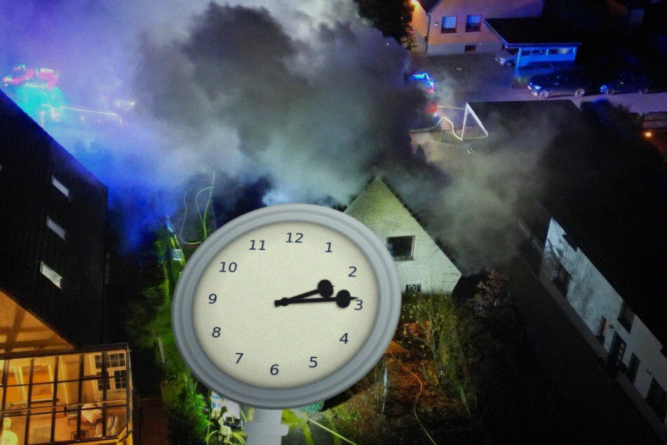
2:14
